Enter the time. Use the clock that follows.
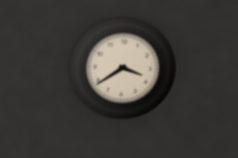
3:39
